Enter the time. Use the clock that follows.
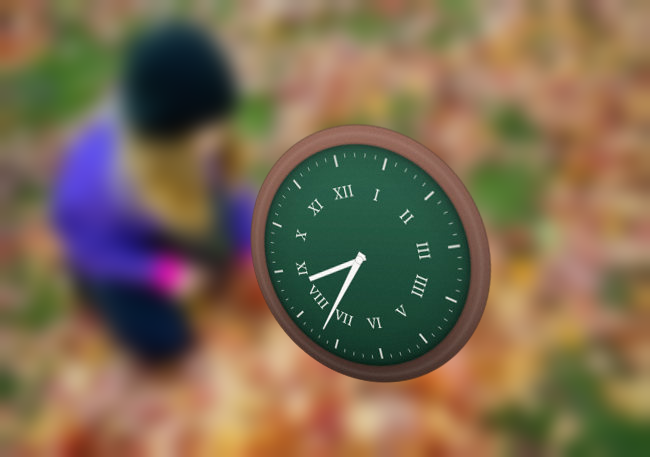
8:37
